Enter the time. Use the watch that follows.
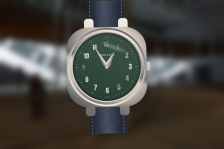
12:55
